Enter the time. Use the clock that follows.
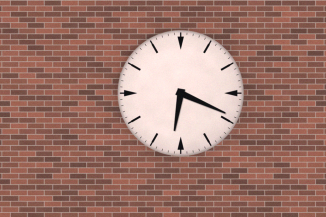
6:19
